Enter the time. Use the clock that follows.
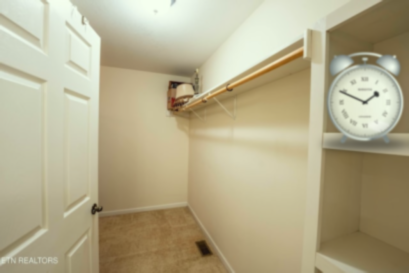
1:49
